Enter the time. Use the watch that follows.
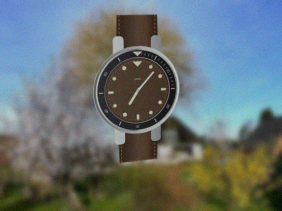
7:07
